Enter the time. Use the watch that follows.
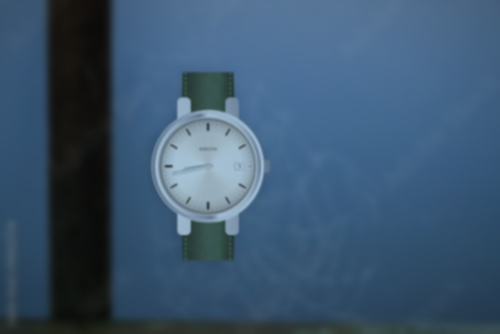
8:43
